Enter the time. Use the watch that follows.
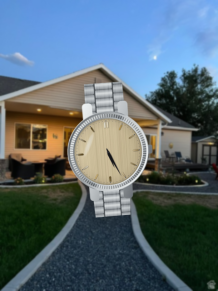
5:26
